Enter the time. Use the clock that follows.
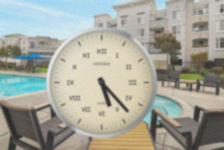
5:23
